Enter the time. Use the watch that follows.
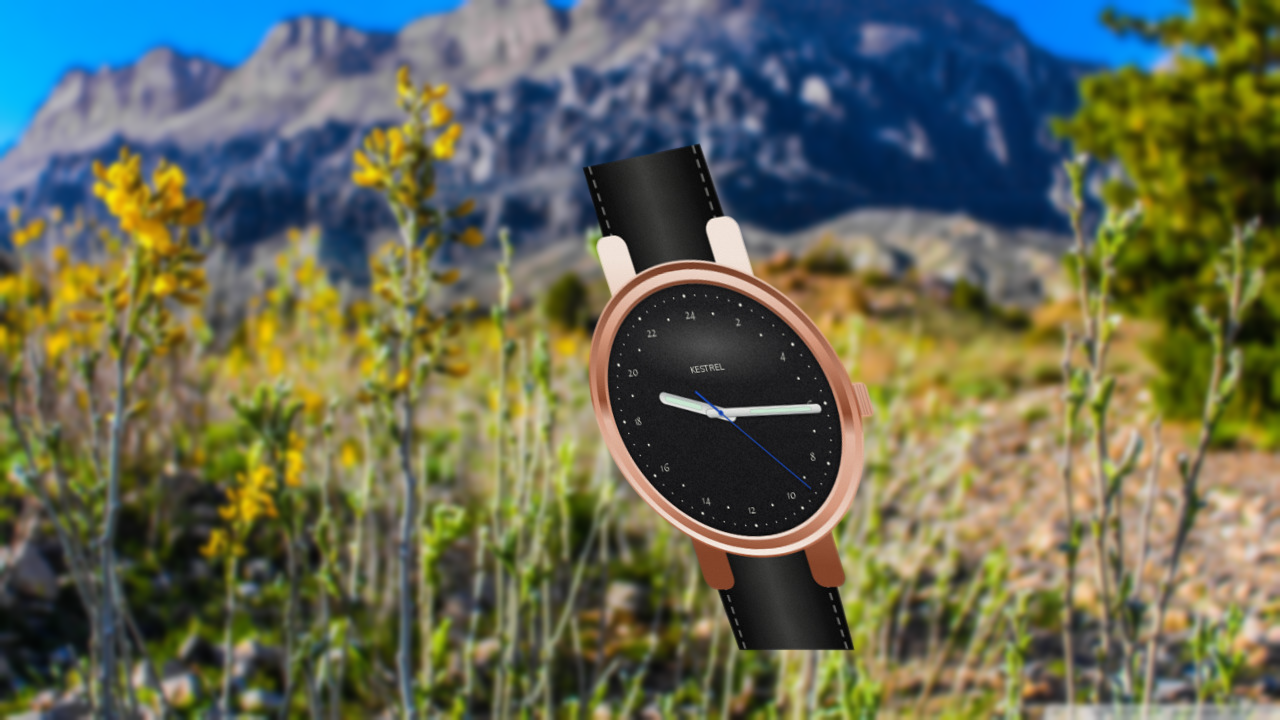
19:15:23
